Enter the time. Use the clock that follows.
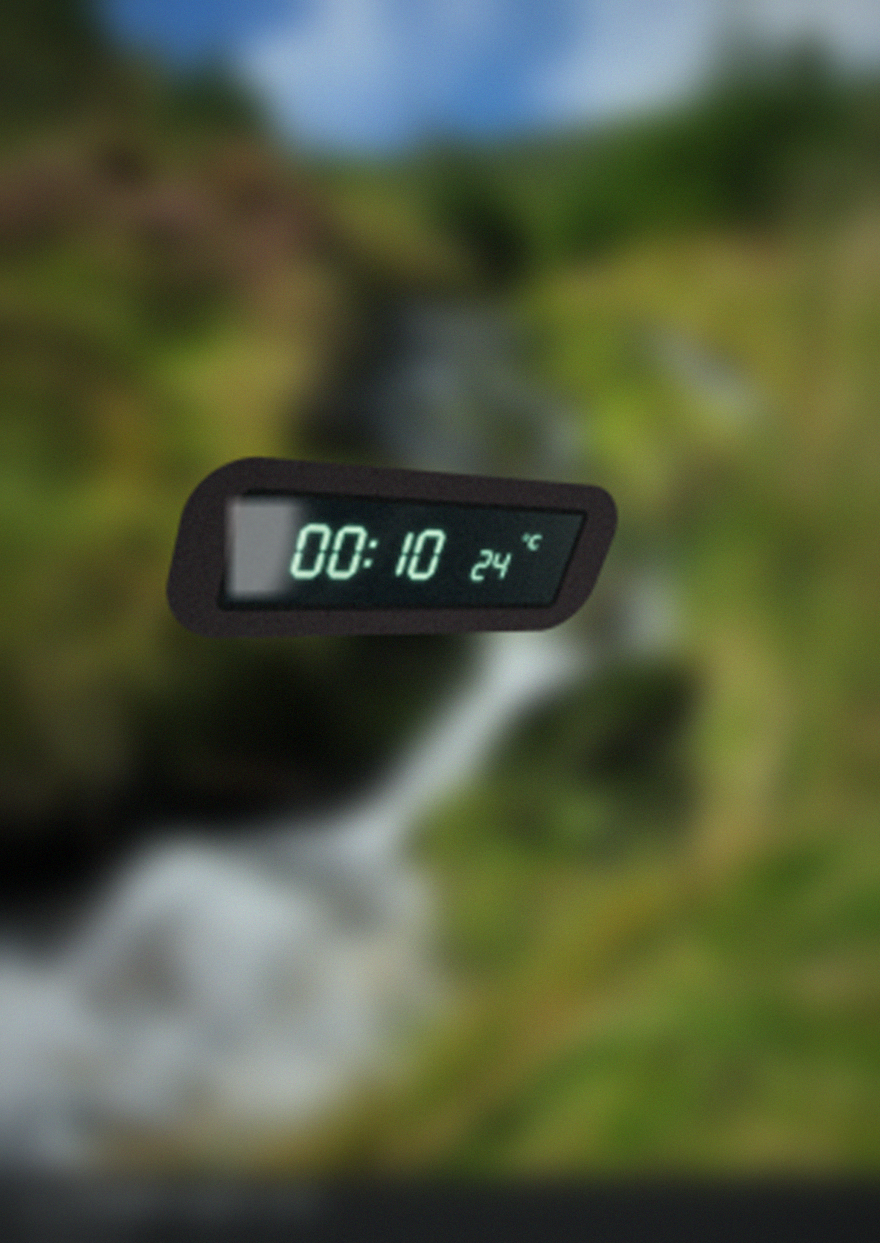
0:10
